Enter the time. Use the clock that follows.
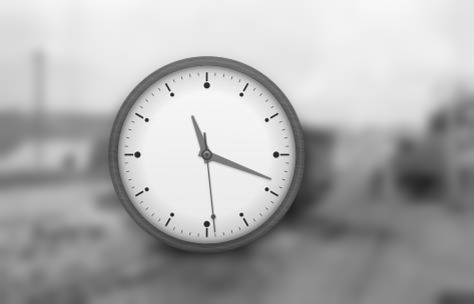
11:18:29
